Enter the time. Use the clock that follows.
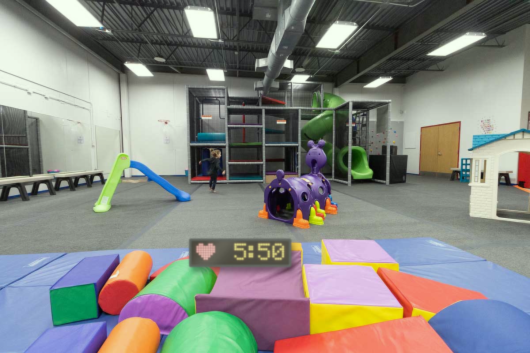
5:50
